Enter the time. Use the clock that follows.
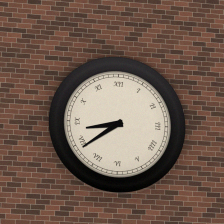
8:39
